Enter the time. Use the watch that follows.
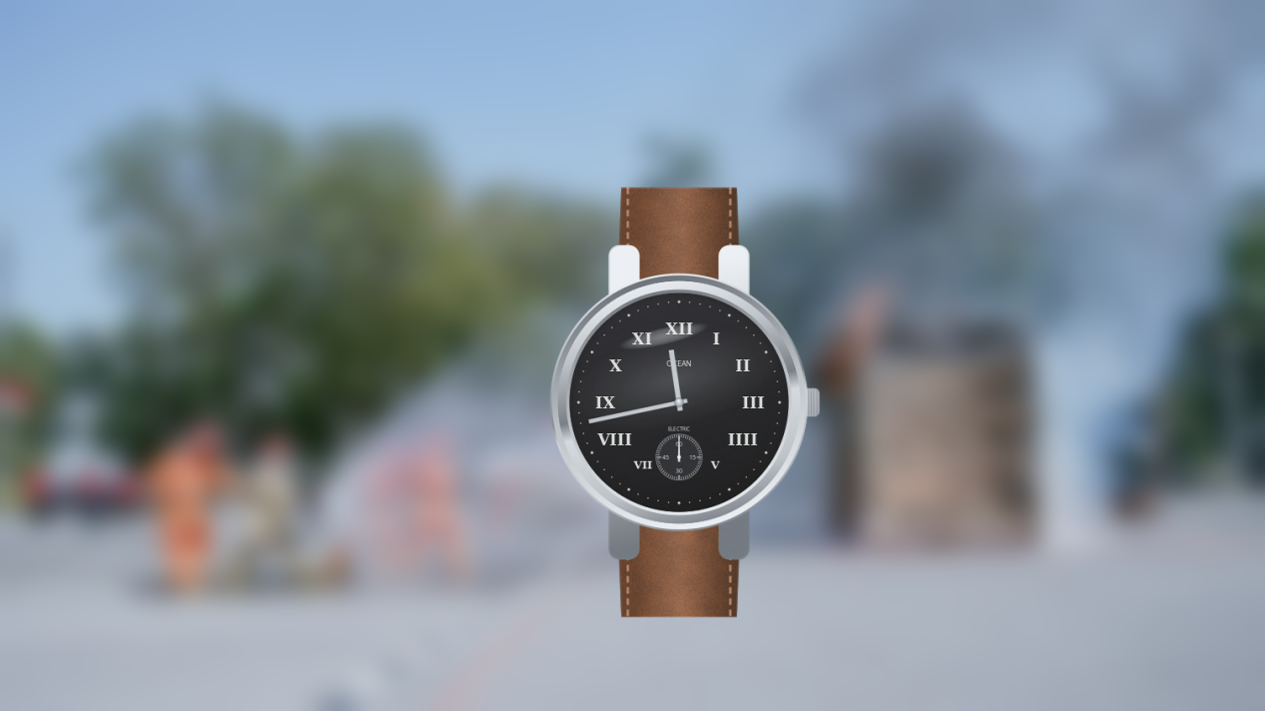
11:43
